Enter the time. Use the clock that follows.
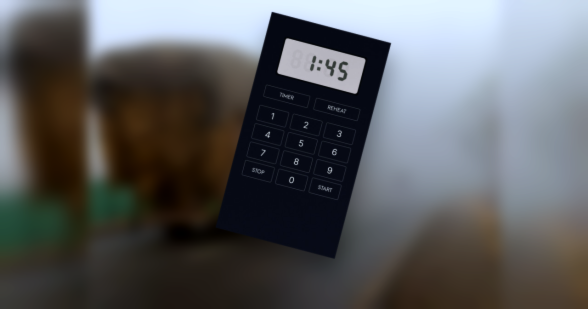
1:45
